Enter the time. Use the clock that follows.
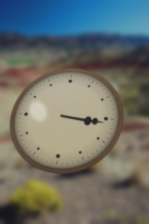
3:16
